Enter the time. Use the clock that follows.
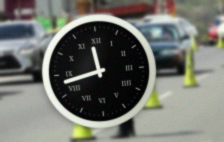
11:43
